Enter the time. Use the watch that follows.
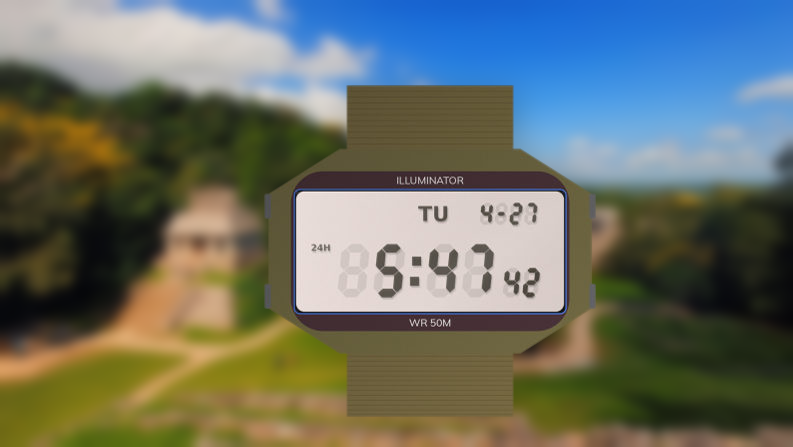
5:47:42
